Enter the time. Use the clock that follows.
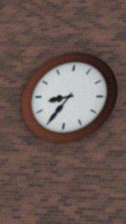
8:35
